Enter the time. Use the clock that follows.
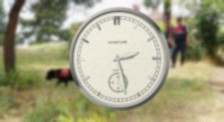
2:28
